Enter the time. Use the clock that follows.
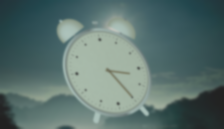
3:25
